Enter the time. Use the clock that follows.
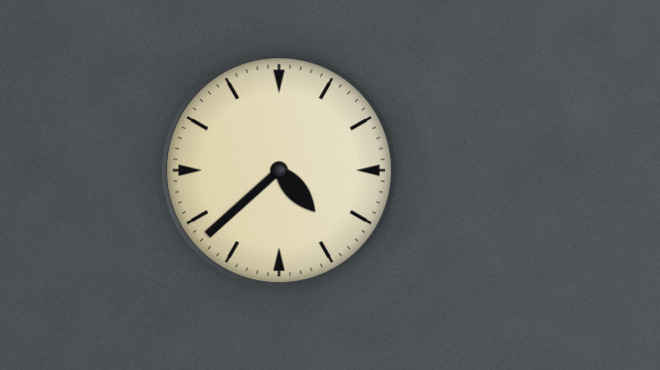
4:38
